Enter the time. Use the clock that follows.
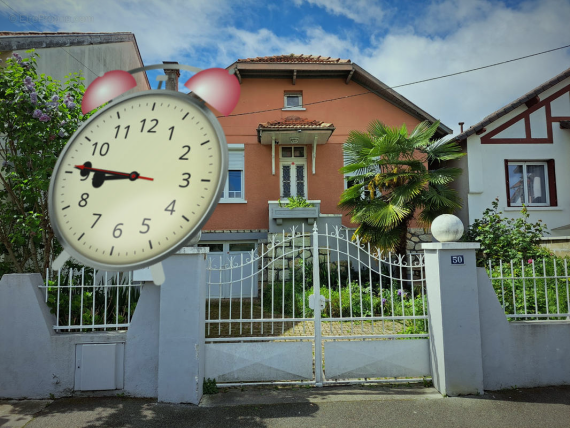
8:45:46
